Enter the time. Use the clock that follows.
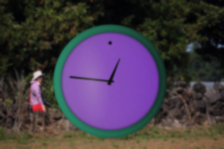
12:46
